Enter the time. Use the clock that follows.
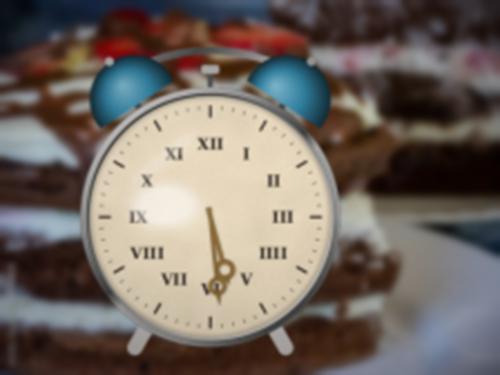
5:29
